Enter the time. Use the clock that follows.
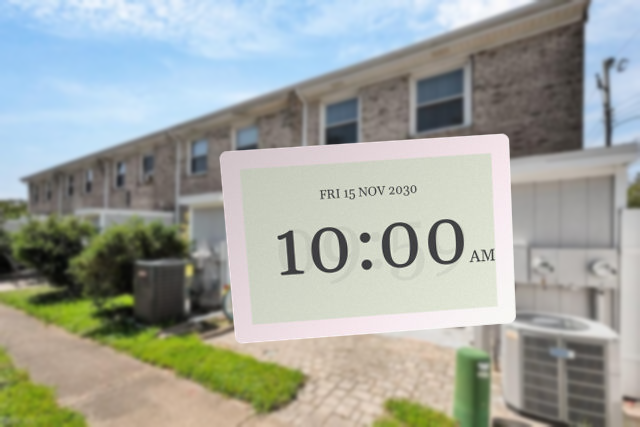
10:00
